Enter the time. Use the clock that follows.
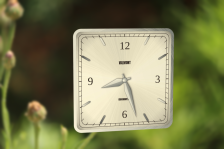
8:27
